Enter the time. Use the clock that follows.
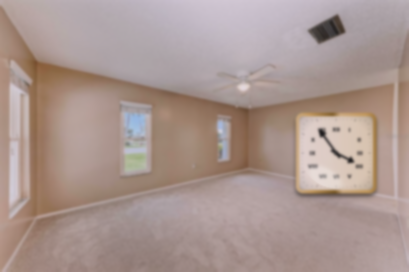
3:54
